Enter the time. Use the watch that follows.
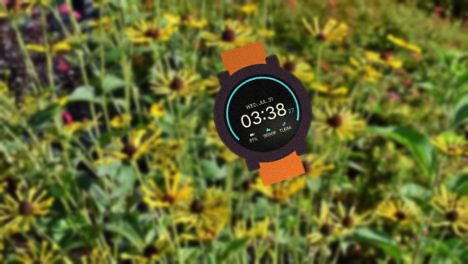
3:38
